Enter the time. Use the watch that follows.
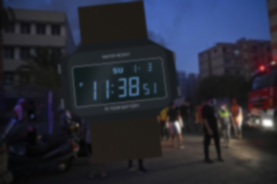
11:38
